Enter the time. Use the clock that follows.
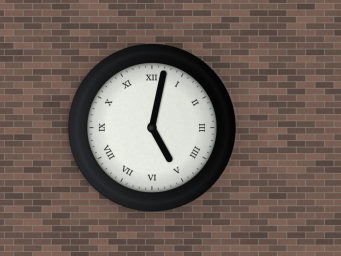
5:02
